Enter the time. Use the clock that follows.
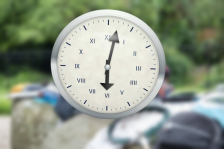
6:02
